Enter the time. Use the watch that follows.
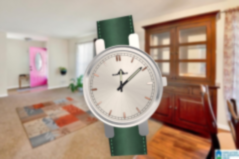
12:09
